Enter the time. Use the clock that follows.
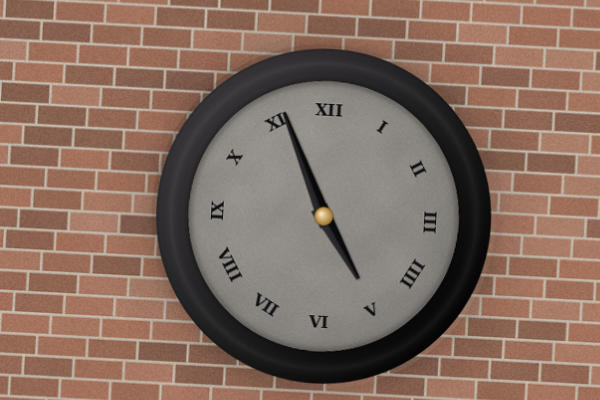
4:56
